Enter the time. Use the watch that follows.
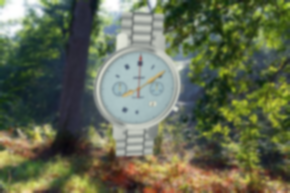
8:09
